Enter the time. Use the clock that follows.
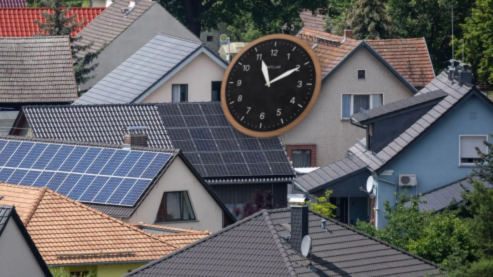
11:10
